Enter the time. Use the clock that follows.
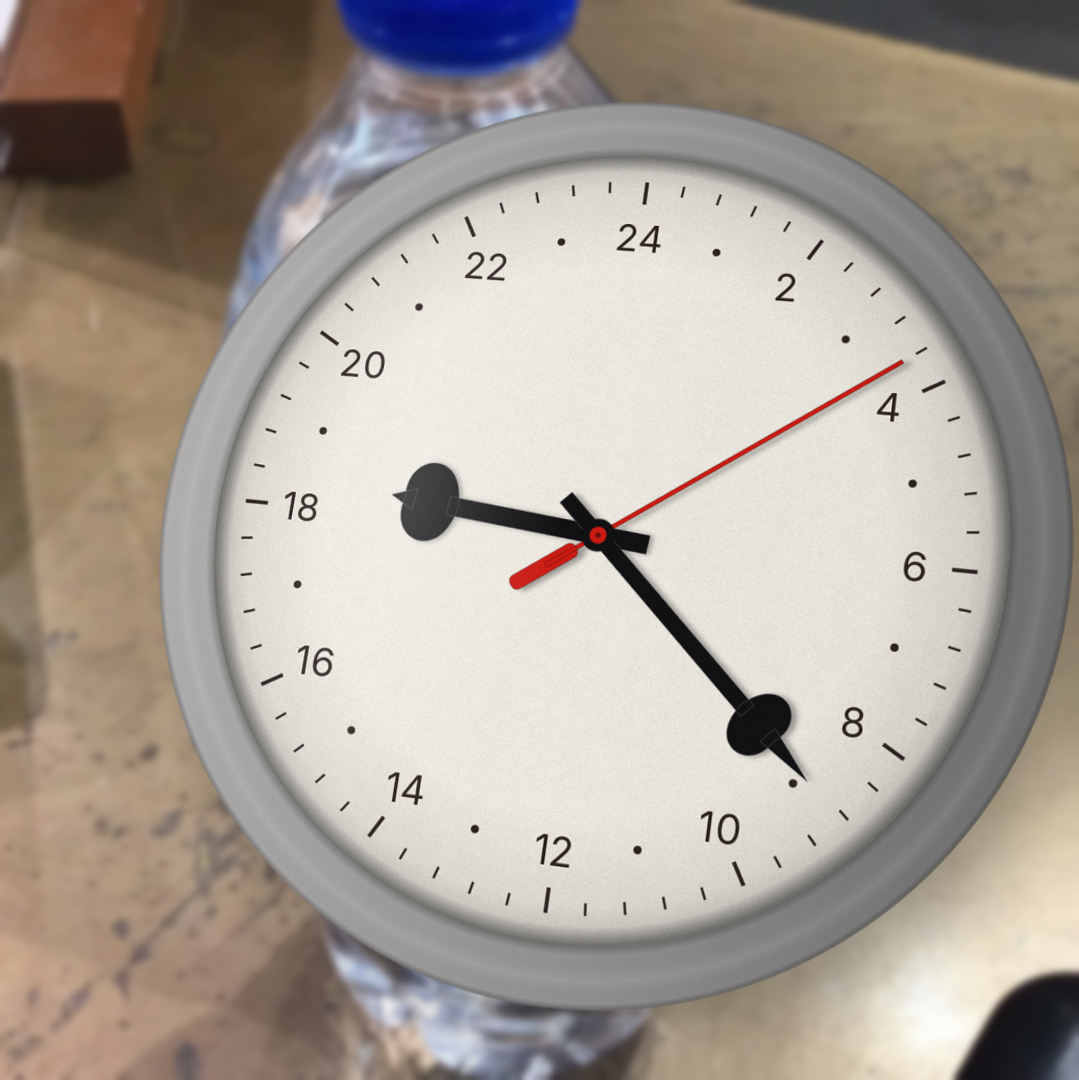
18:22:09
